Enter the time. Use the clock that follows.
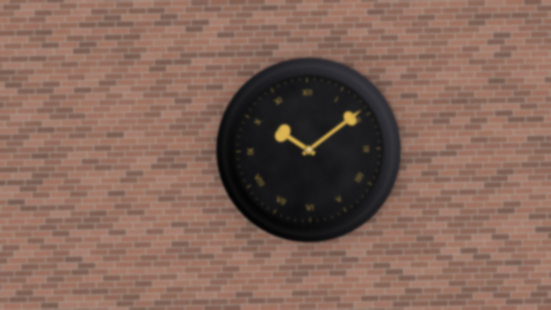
10:09
